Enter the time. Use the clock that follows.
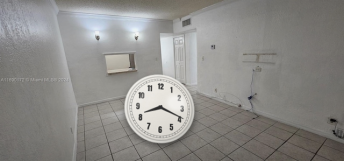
8:19
